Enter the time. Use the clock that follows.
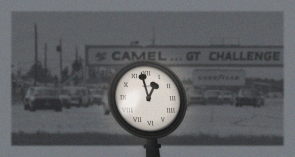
12:58
